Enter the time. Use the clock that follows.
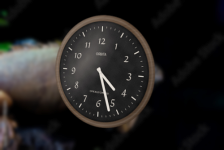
4:27
